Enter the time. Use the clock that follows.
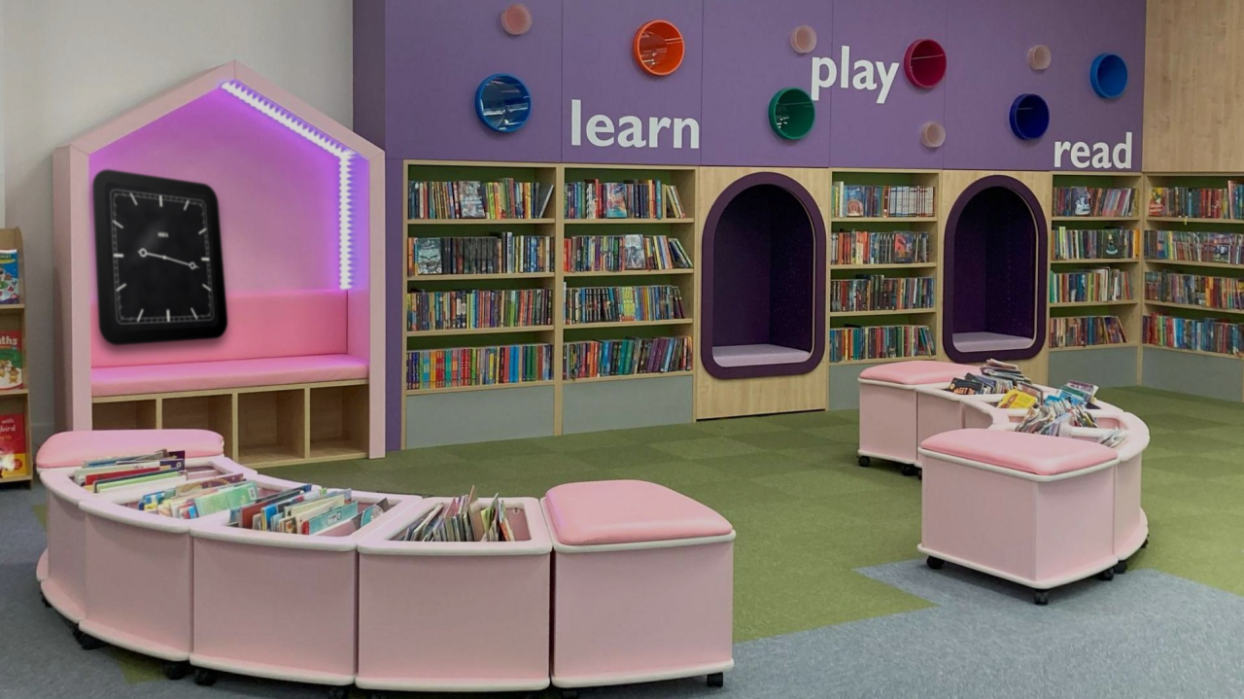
9:17
